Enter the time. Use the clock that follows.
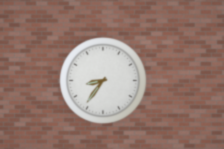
8:36
